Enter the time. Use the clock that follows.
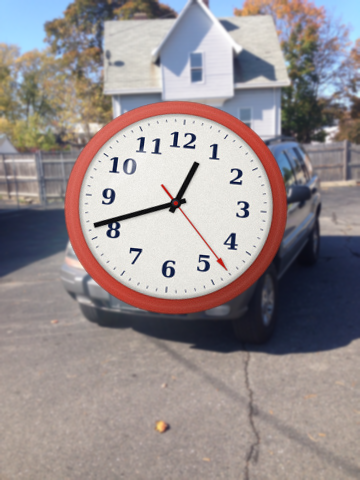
12:41:23
